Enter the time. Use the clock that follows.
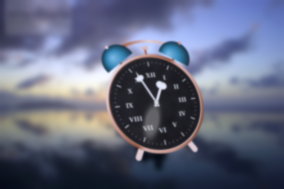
12:56
